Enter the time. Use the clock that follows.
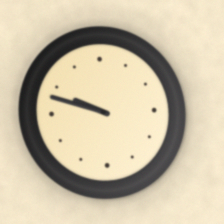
9:48
